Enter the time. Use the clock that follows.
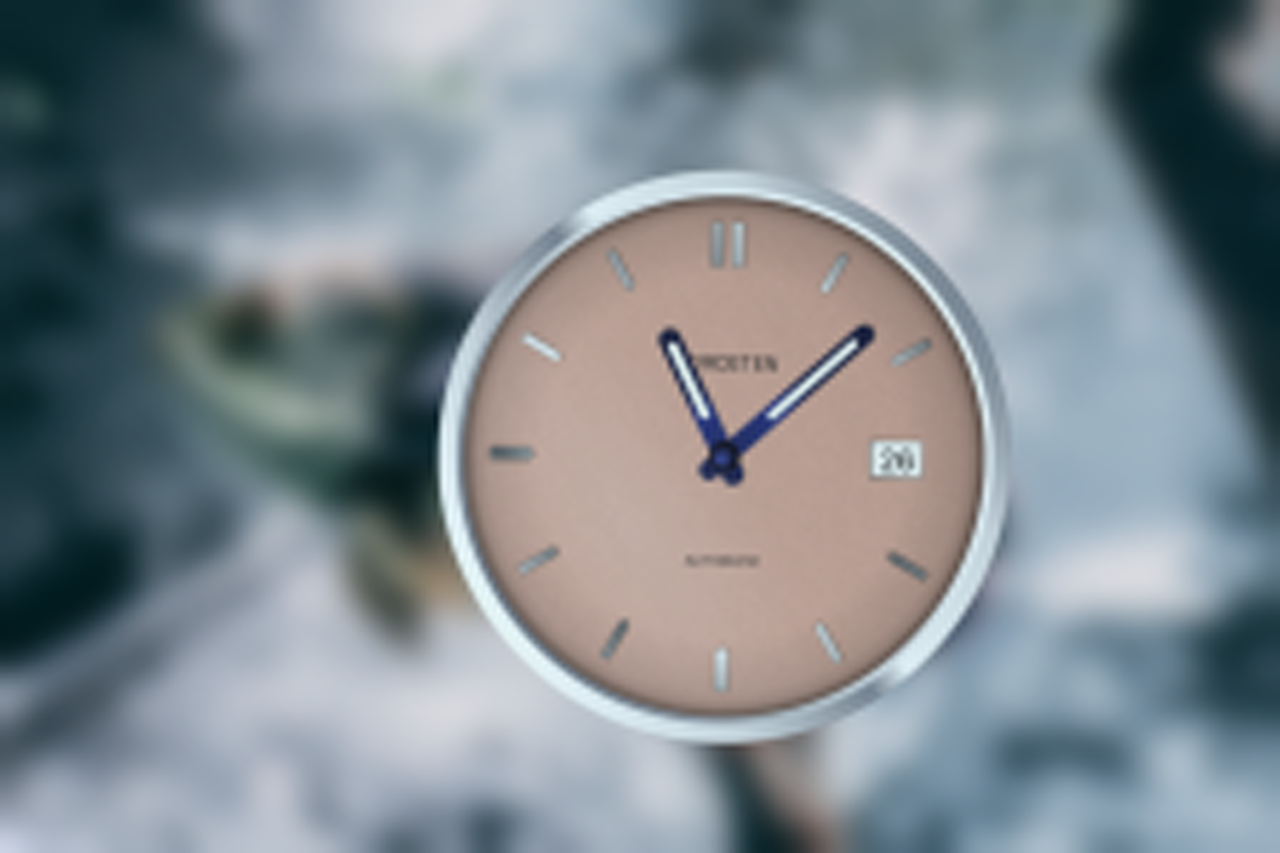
11:08
